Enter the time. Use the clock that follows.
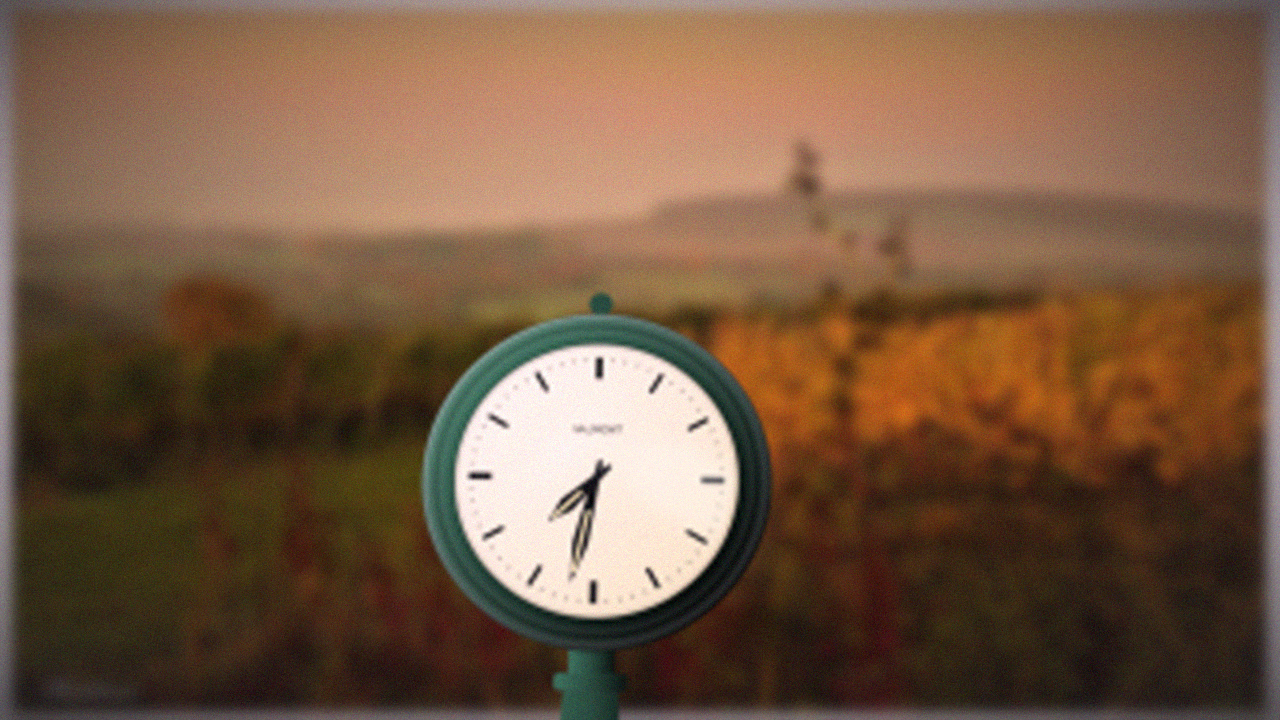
7:32
